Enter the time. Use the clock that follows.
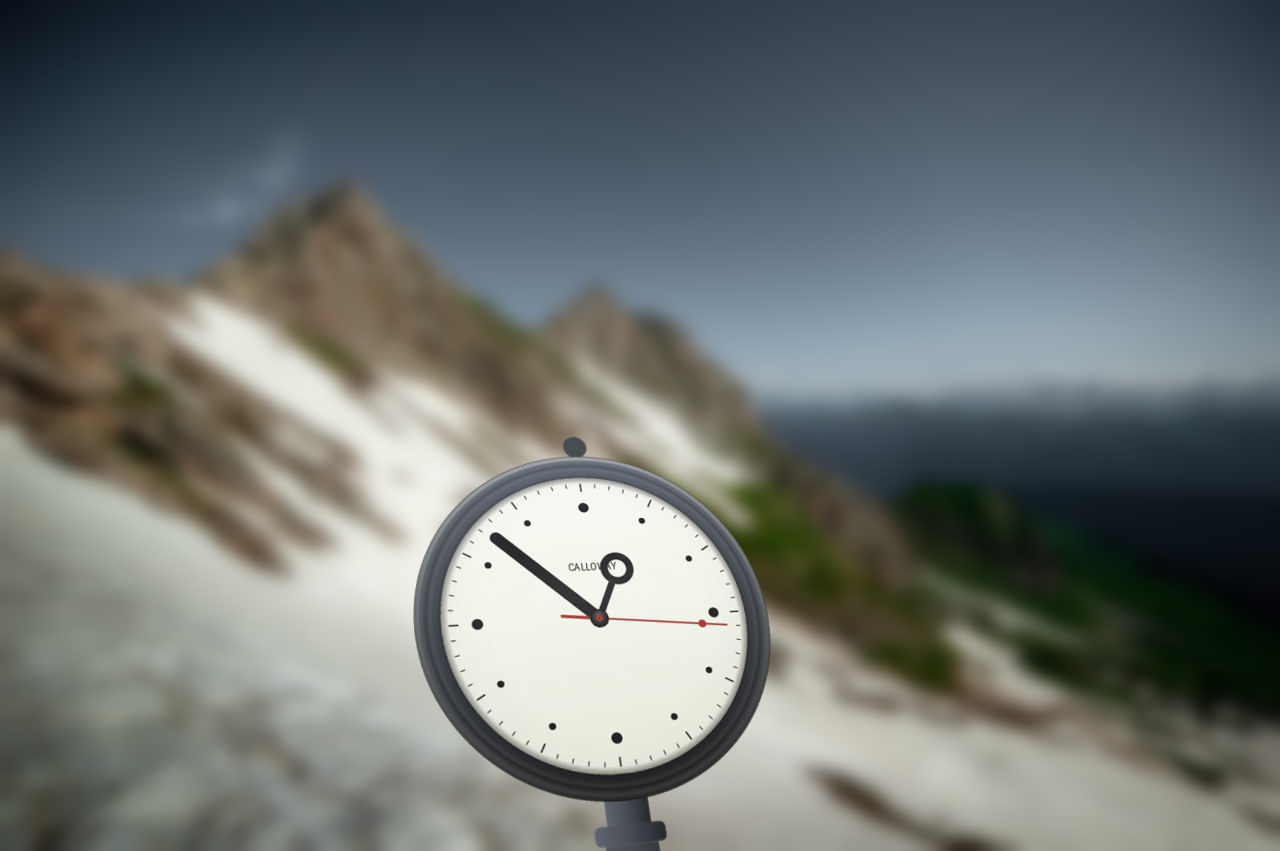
12:52:16
